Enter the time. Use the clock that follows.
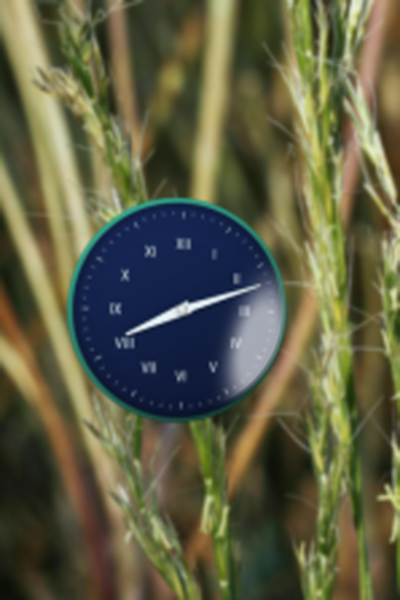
8:12
